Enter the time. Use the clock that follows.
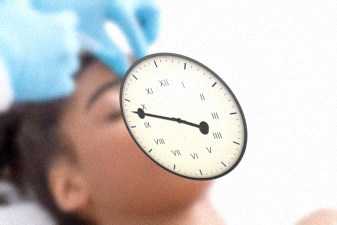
3:48
